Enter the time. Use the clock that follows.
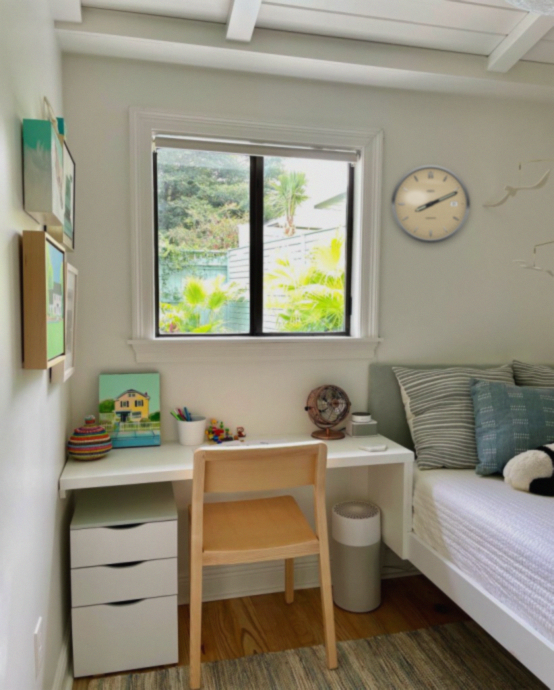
8:11
